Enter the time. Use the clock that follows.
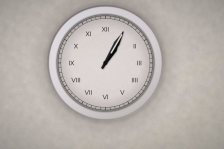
1:05
